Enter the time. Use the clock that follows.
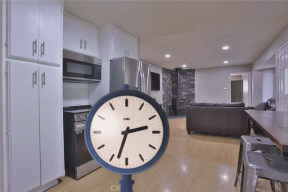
2:33
